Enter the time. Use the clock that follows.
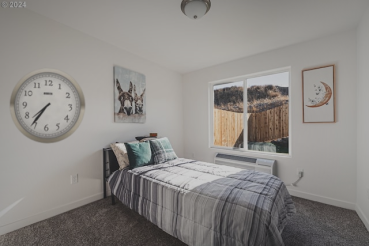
7:36
